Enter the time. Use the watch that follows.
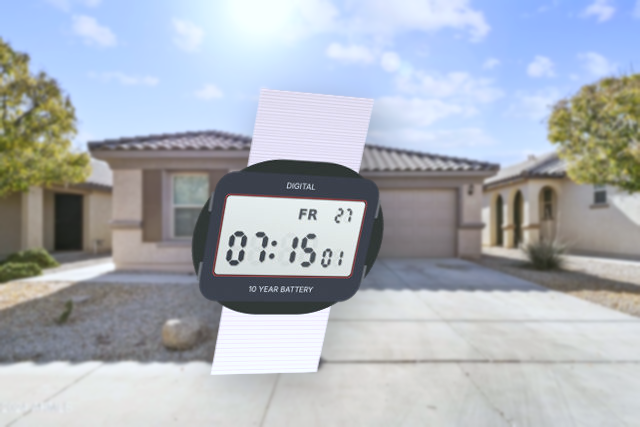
7:15:01
